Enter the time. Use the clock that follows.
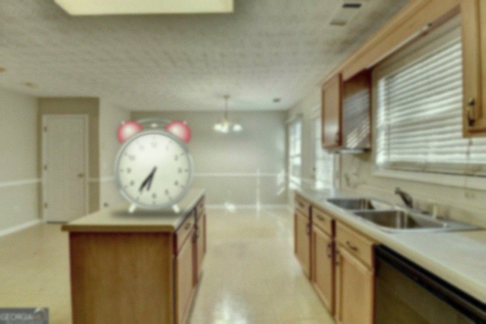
6:36
